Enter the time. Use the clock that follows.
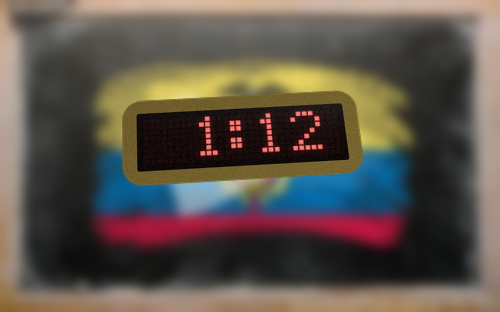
1:12
